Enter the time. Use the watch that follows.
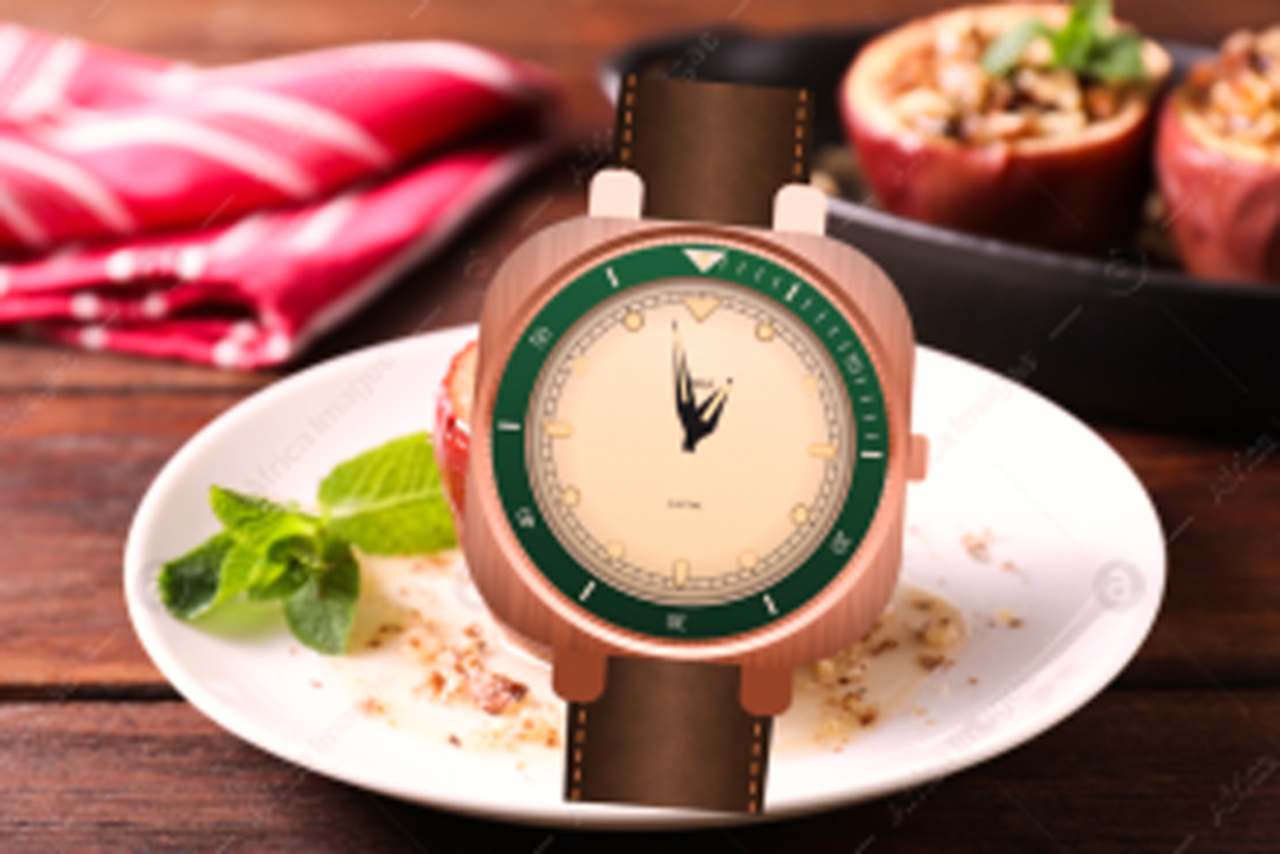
12:58
